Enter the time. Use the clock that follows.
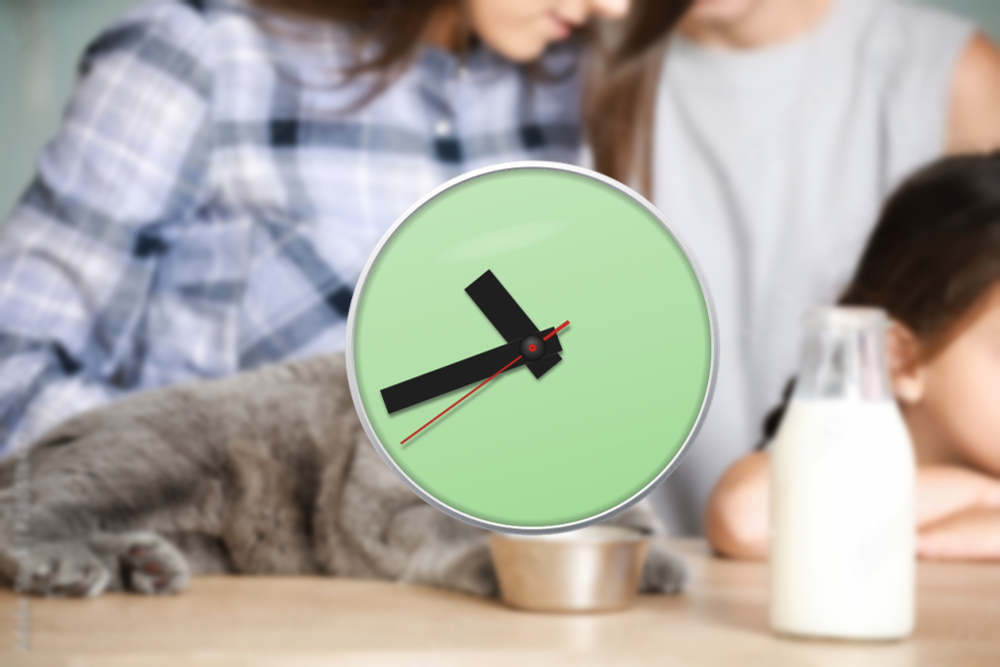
10:41:39
